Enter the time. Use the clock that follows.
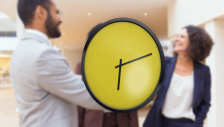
6:12
